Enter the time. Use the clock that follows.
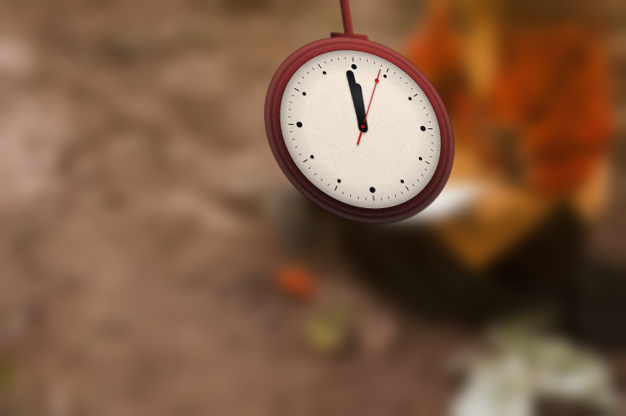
11:59:04
